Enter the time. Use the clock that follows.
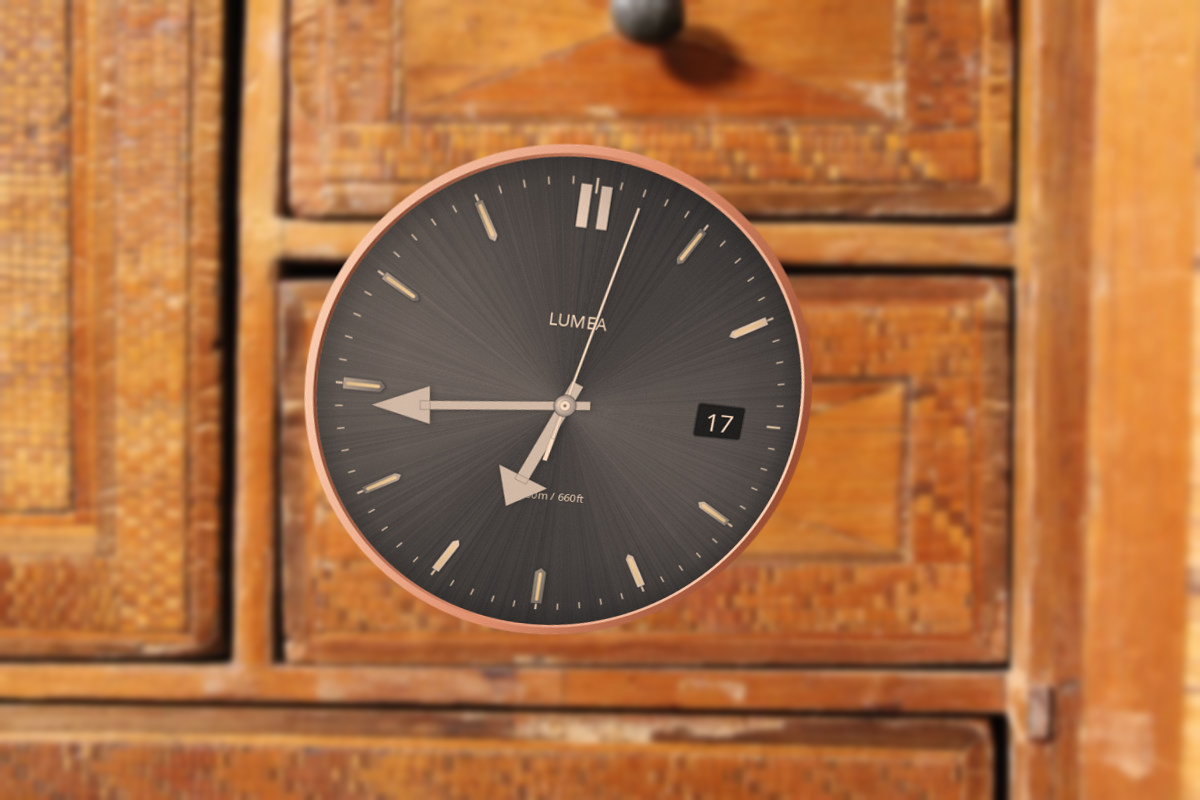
6:44:02
